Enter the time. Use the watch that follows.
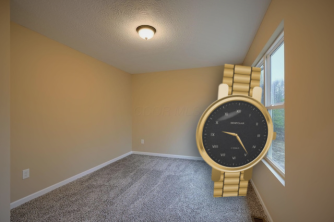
9:24
